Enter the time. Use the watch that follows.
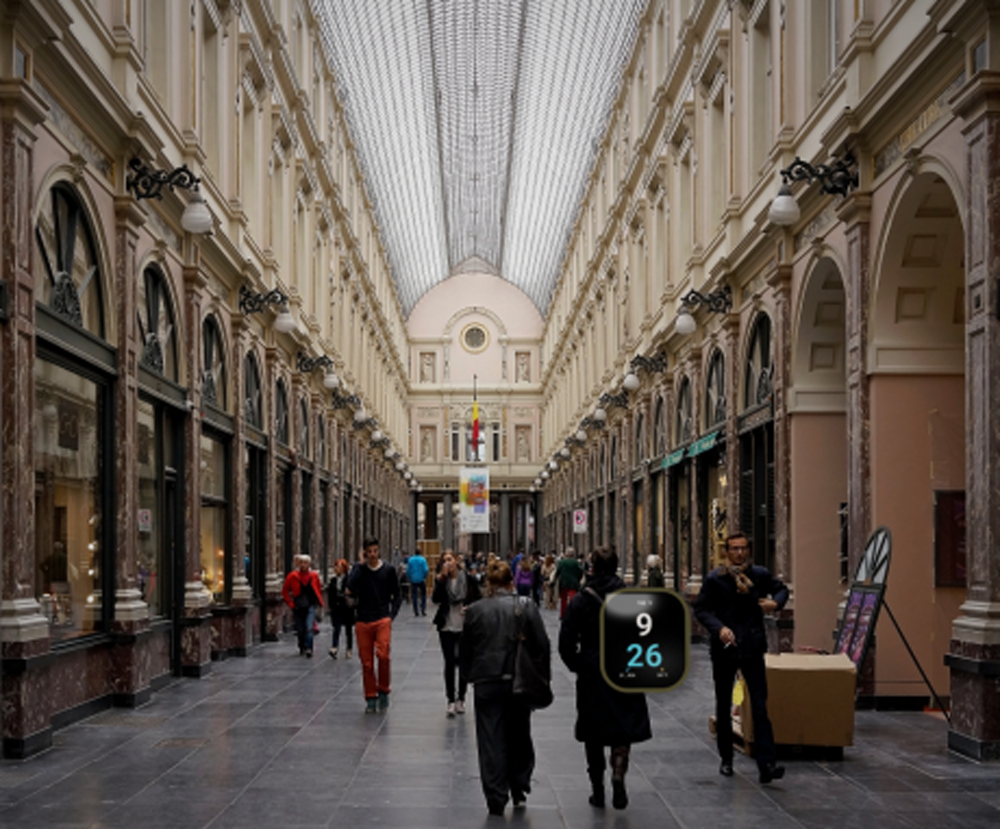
9:26
